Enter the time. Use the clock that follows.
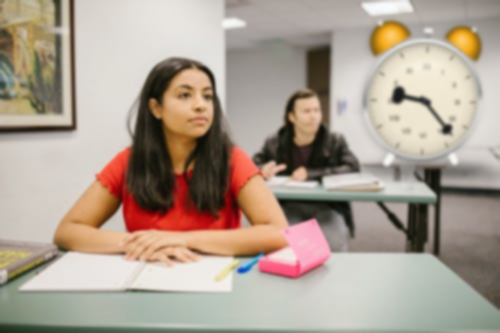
9:23
